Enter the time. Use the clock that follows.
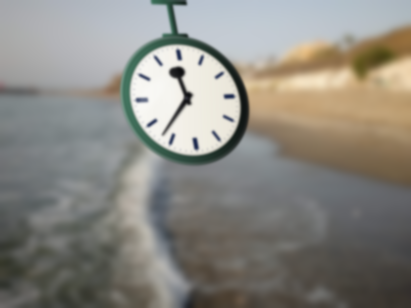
11:37
